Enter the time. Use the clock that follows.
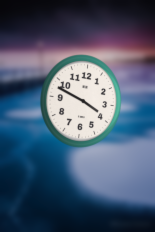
3:48
